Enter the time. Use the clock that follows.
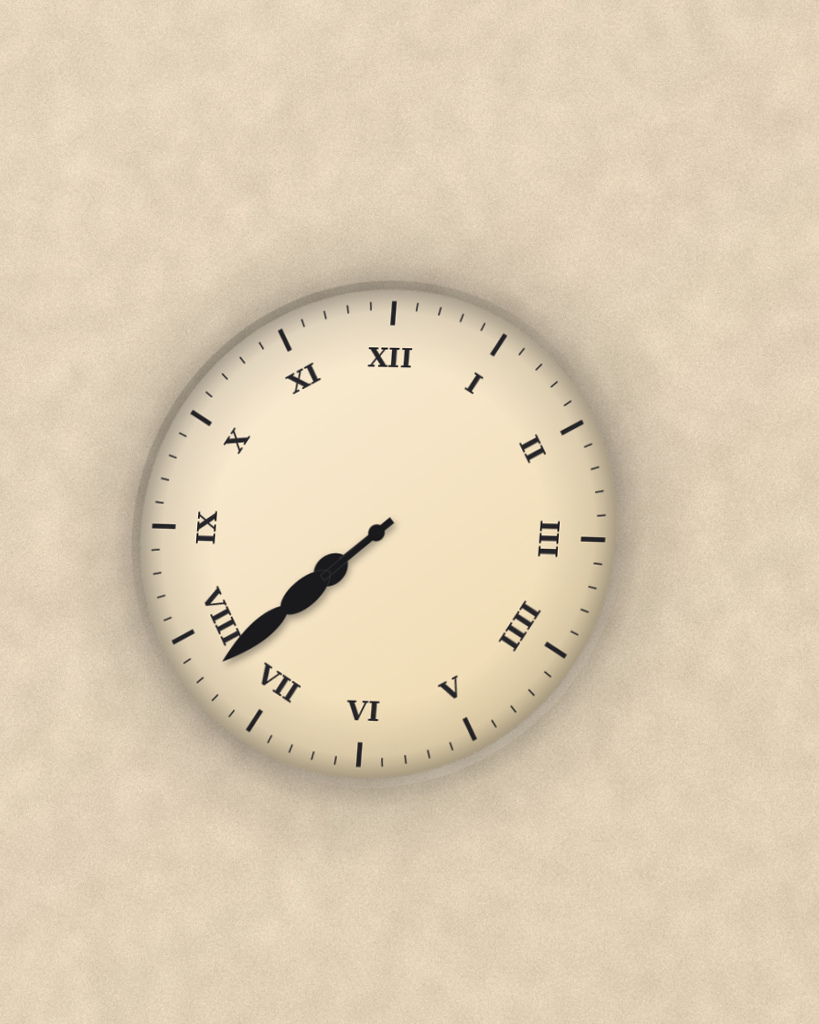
7:38
